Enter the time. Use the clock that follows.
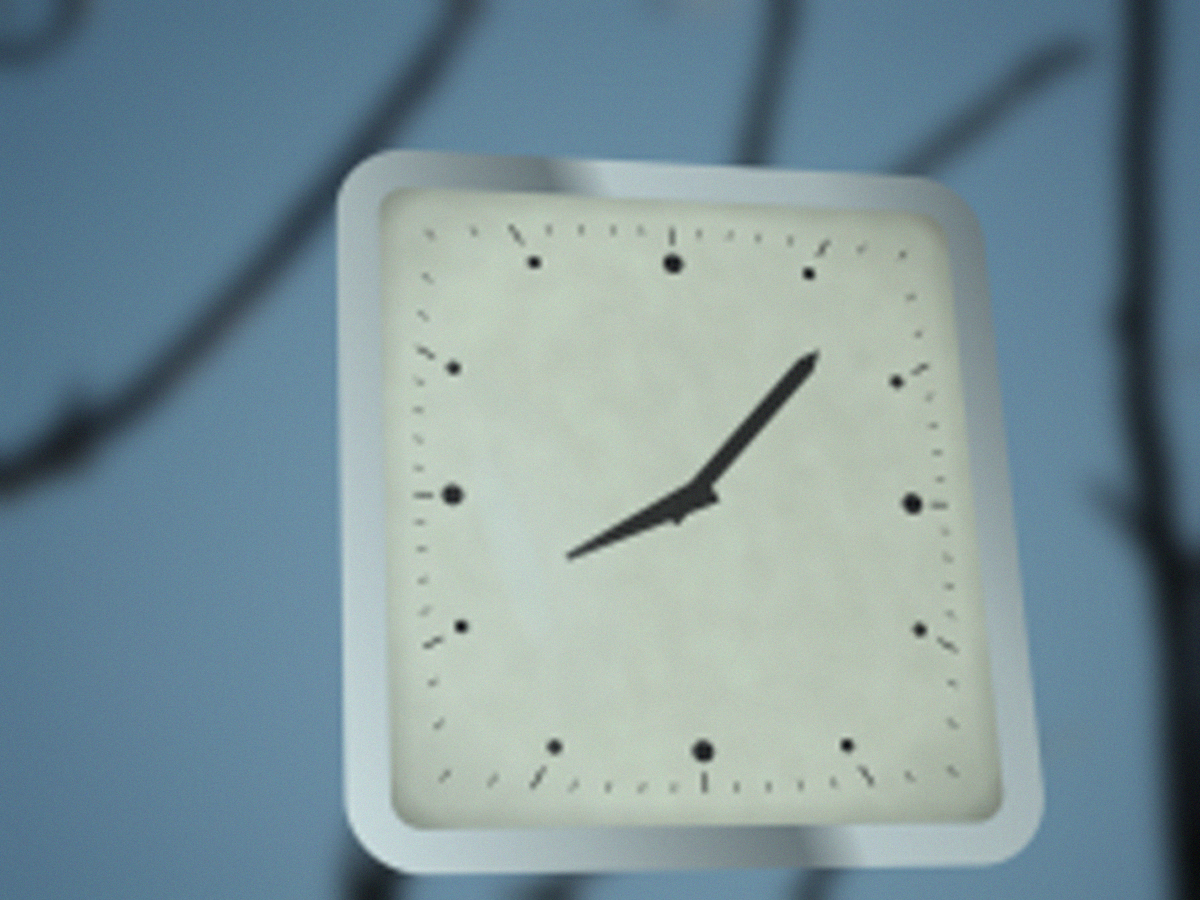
8:07
